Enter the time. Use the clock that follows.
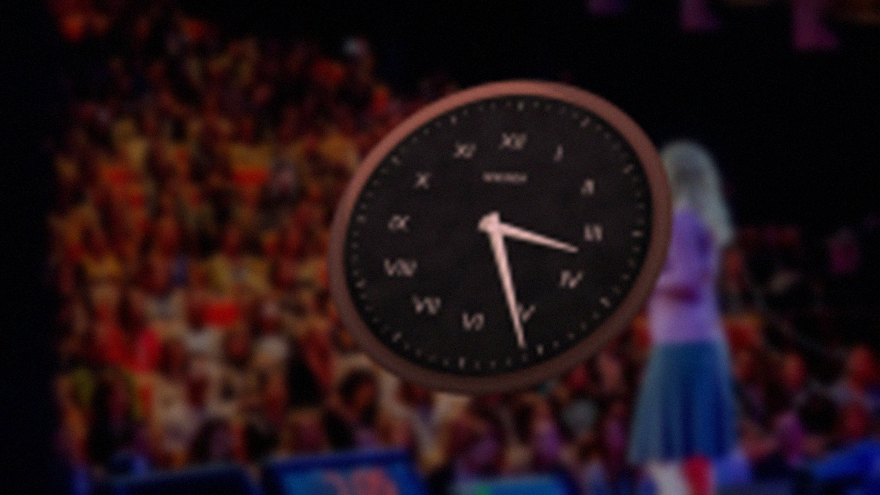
3:26
